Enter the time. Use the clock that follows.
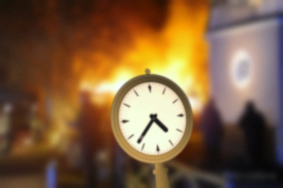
4:37
